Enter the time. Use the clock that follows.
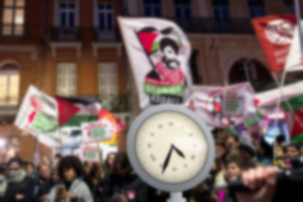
4:34
